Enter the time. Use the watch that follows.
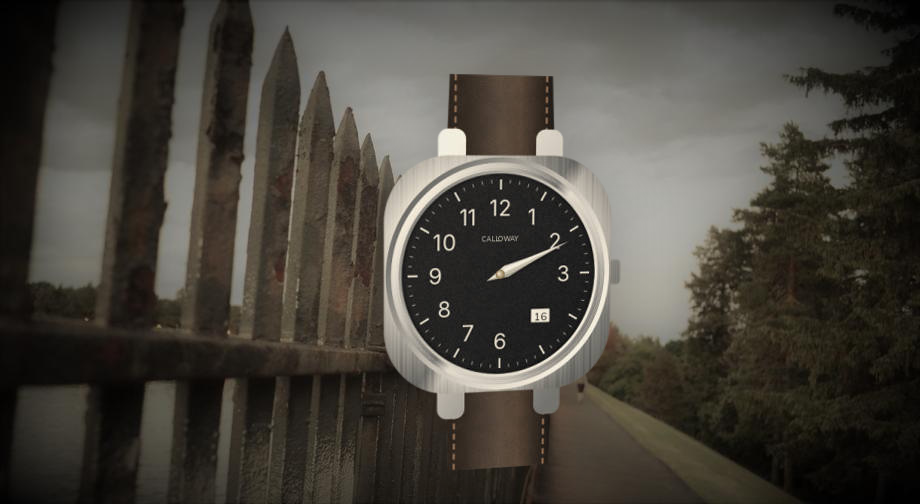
2:11
